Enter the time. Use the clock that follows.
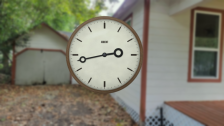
2:43
